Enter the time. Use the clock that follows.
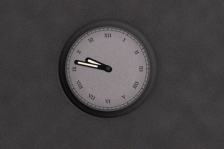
9:47
